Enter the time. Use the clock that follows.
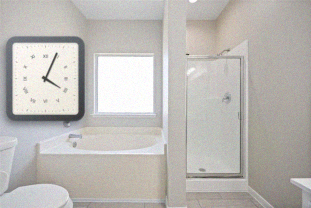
4:04
